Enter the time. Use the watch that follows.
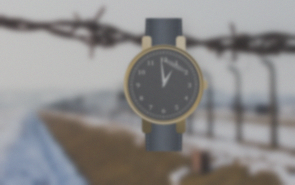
12:59
